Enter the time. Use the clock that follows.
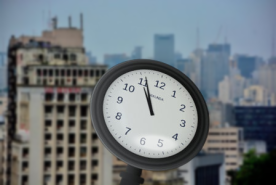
10:56
